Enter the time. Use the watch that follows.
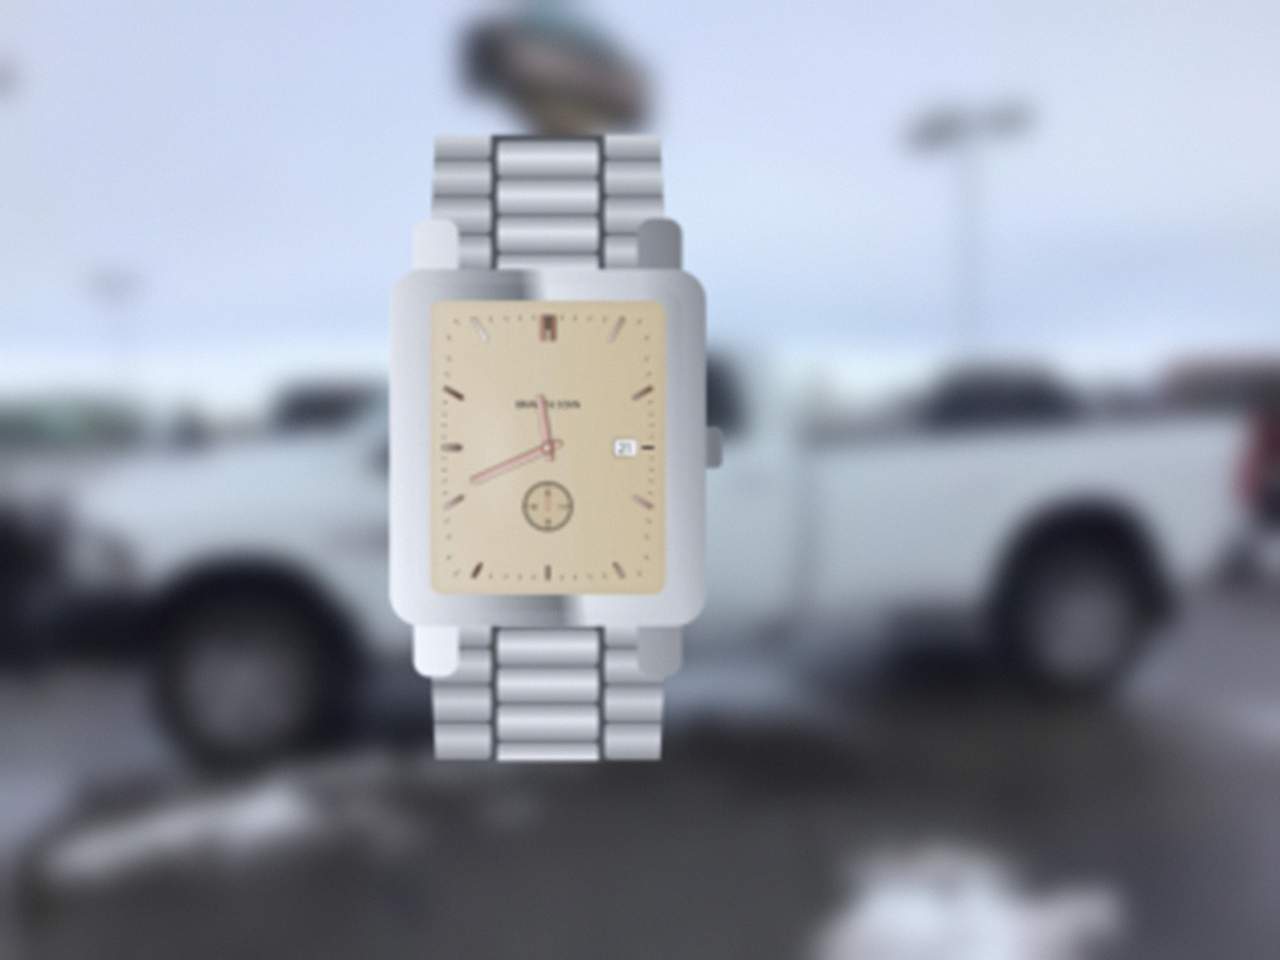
11:41
